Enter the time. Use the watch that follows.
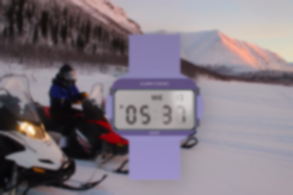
5:37
